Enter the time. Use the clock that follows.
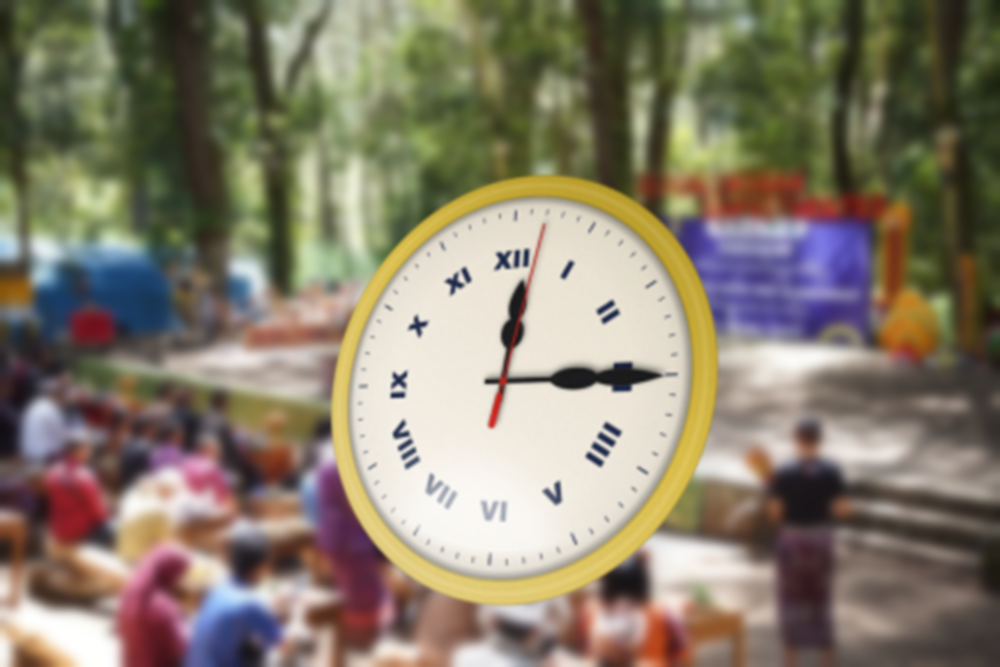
12:15:02
